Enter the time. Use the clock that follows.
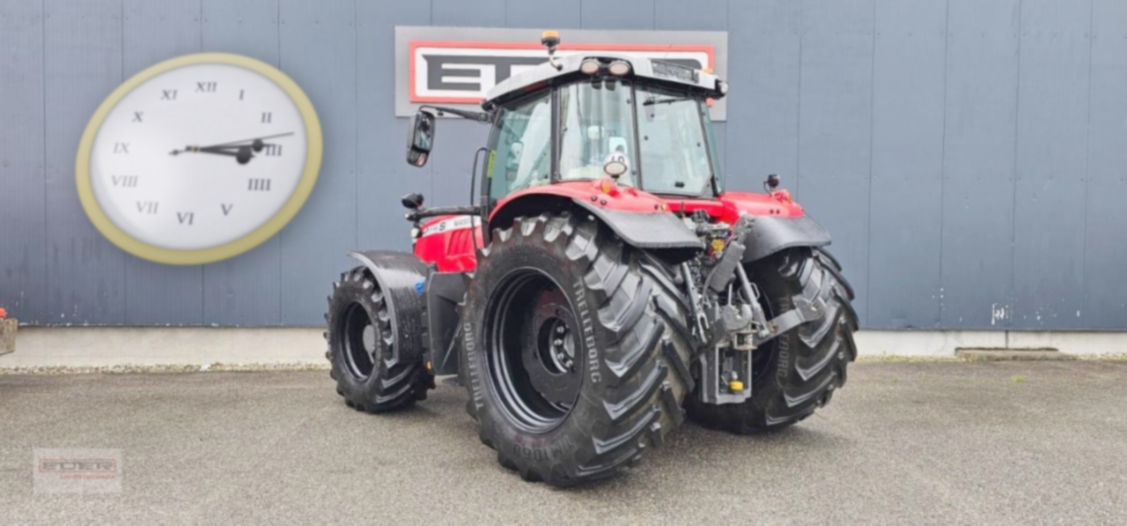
3:14:13
